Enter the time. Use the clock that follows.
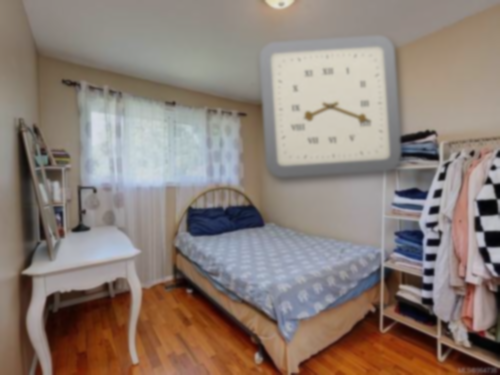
8:19
